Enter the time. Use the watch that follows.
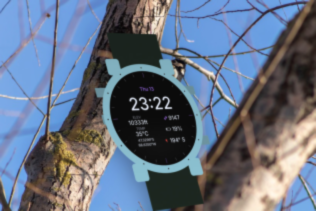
23:22
